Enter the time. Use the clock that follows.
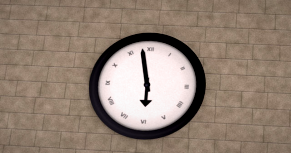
5:58
